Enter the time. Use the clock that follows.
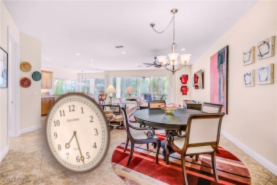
7:28
